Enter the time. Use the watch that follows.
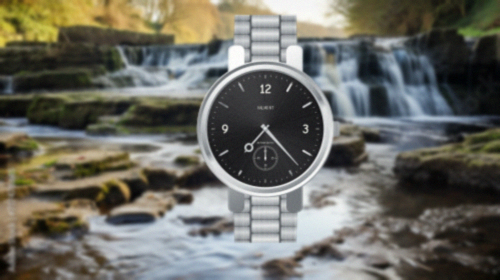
7:23
